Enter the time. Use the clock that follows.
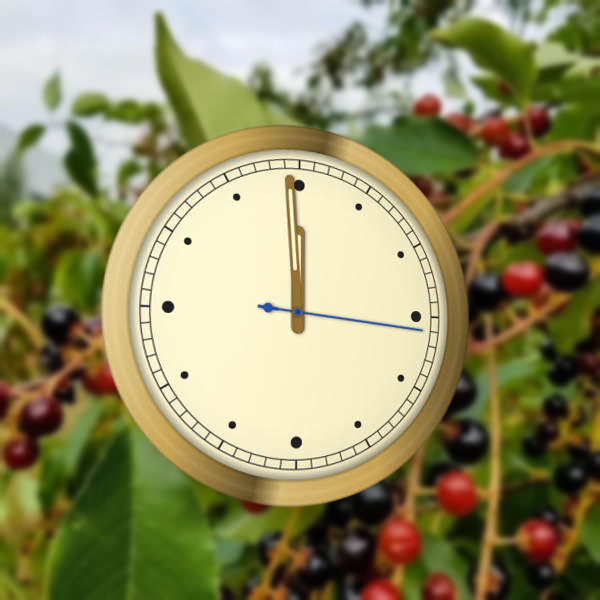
11:59:16
